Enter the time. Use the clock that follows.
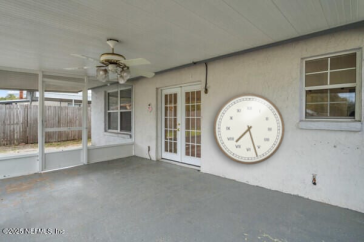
7:27
